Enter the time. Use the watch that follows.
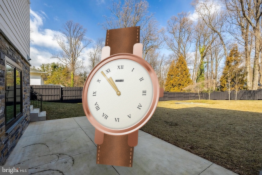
10:53
